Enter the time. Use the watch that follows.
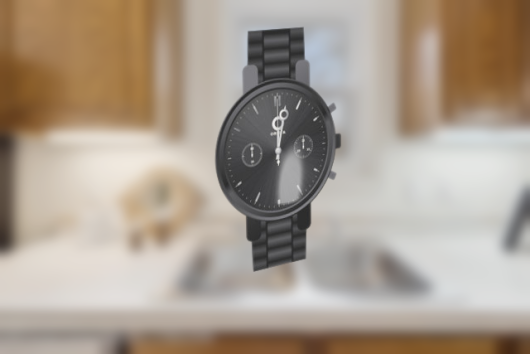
12:02
